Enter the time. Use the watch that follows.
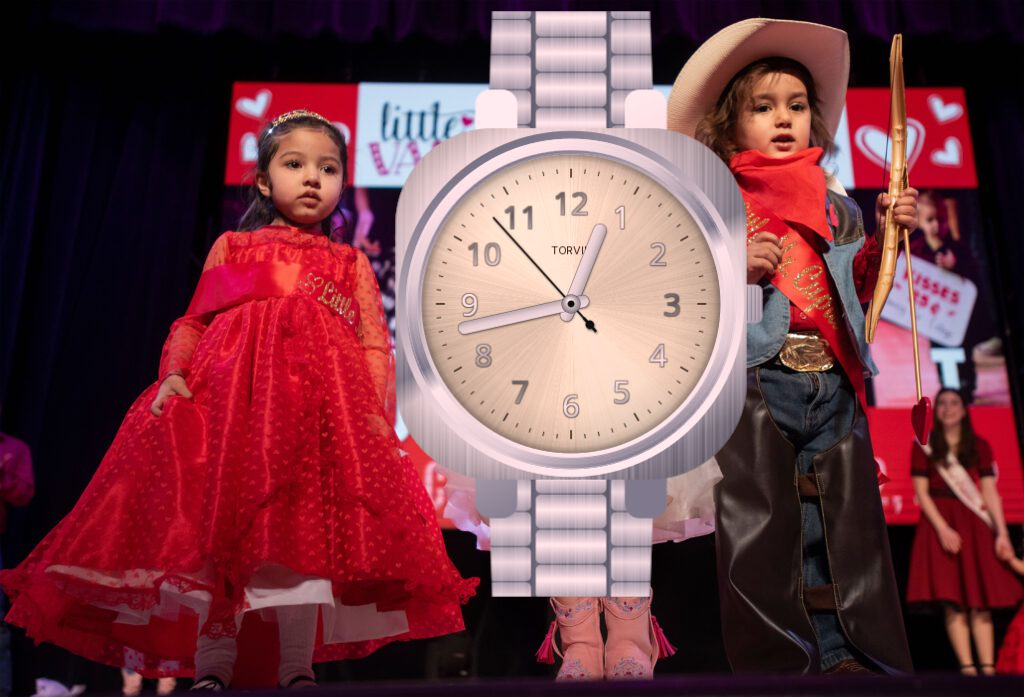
12:42:53
